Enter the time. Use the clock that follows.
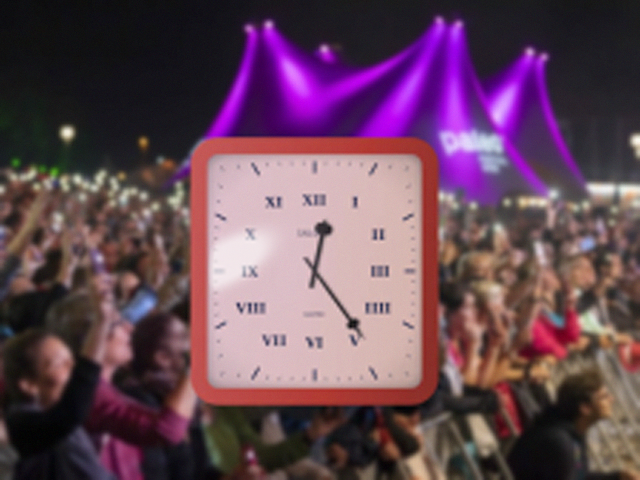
12:24
